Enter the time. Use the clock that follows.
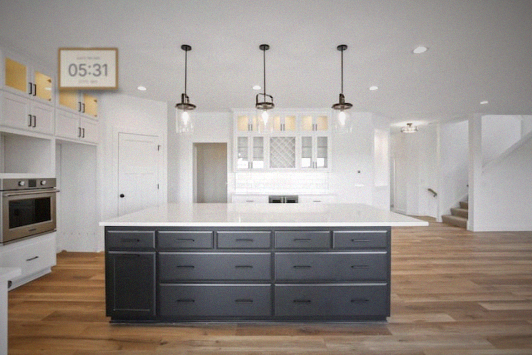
5:31
